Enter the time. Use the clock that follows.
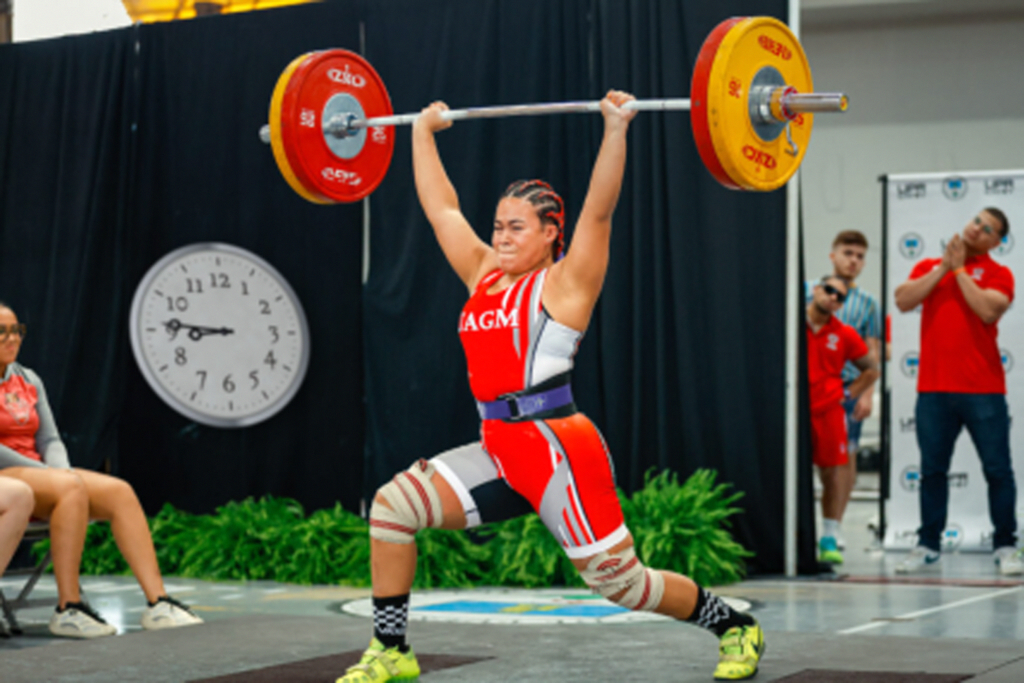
8:46
